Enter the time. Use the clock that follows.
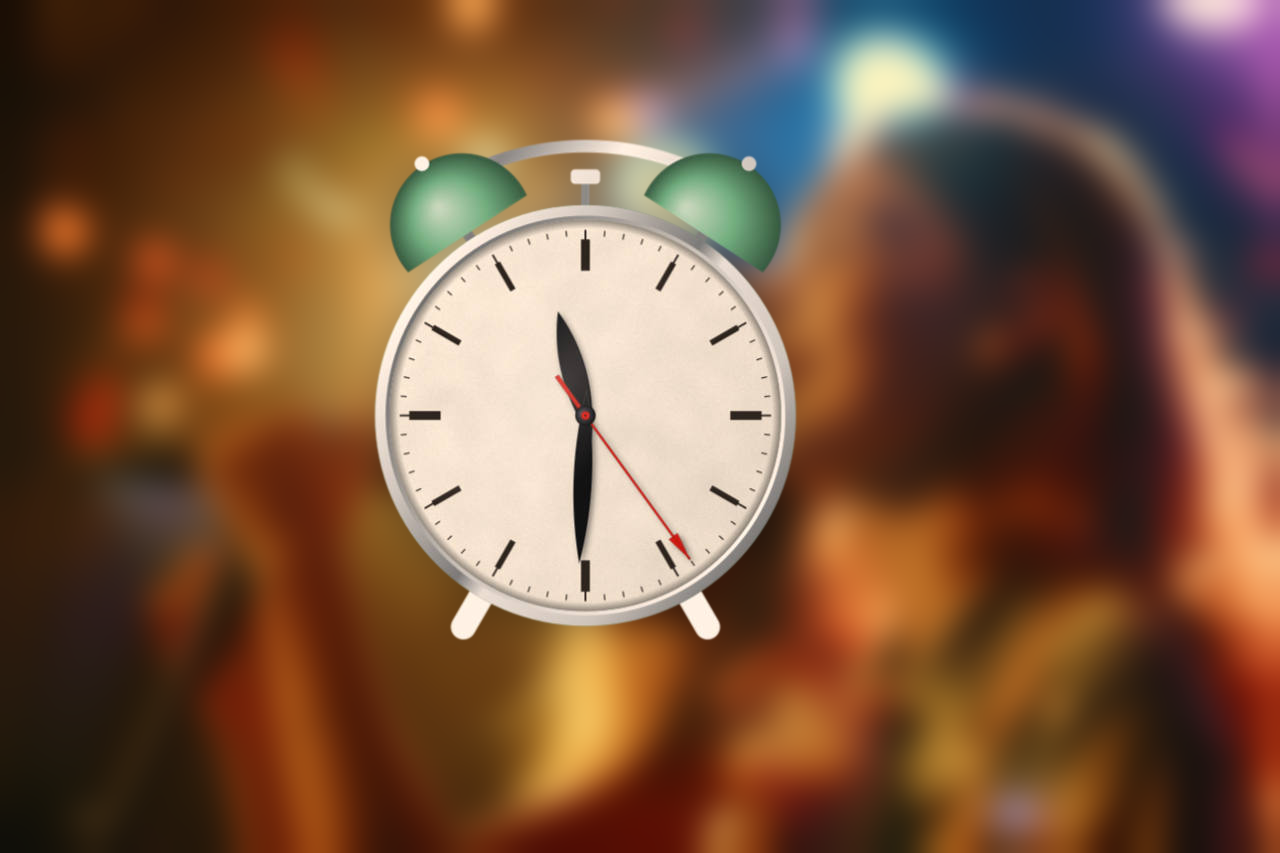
11:30:24
